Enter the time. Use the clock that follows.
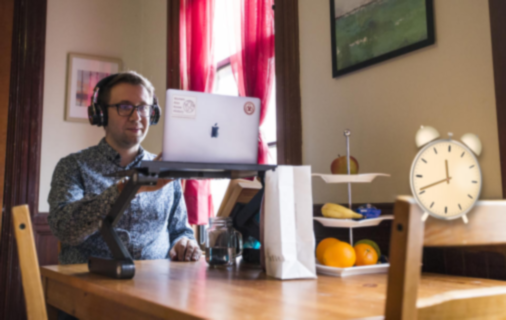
11:41
